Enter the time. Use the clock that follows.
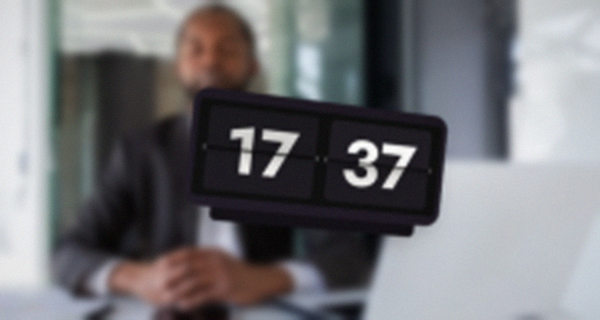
17:37
